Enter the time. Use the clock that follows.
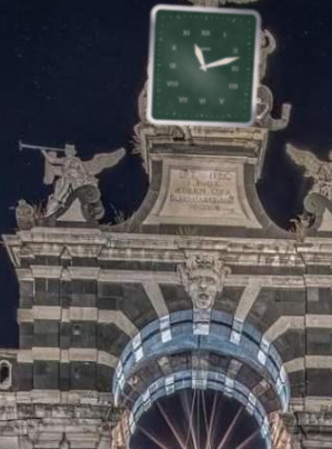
11:12
